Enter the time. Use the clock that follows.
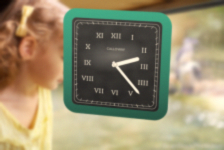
2:23
